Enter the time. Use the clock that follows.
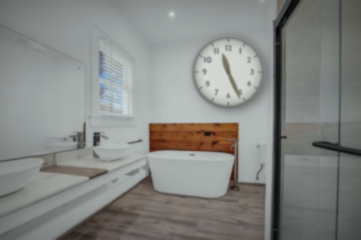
11:26
